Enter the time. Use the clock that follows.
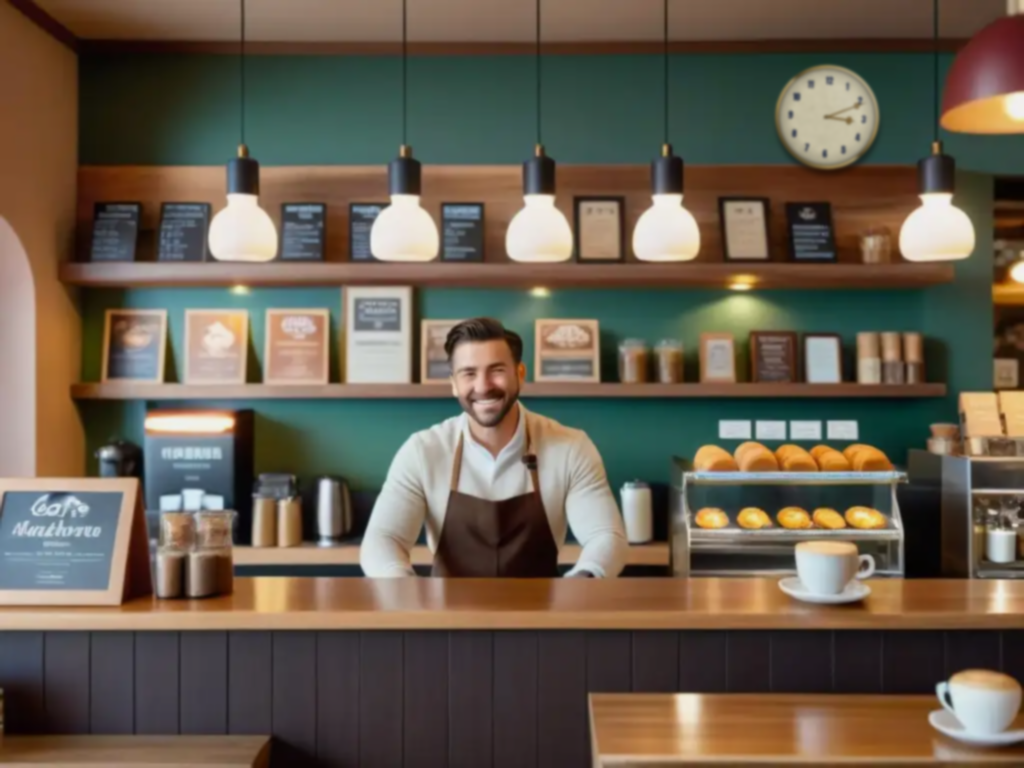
3:11
